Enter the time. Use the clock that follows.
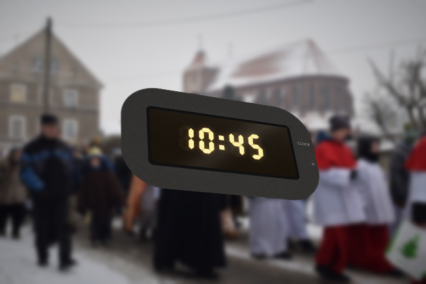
10:45
